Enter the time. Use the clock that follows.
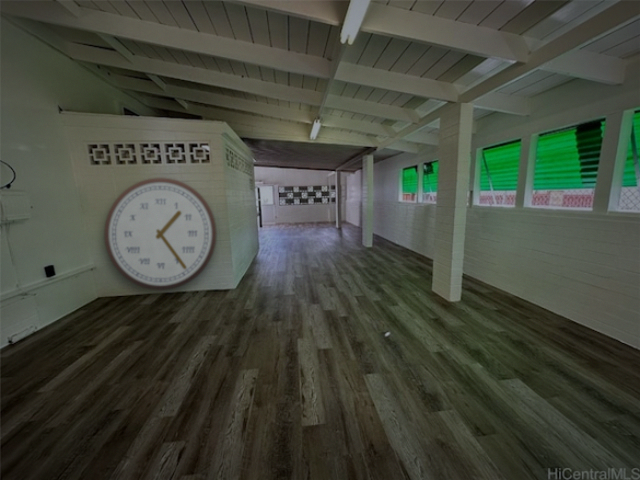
1:24
